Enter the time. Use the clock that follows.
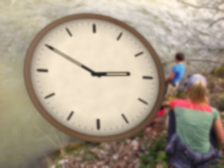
2:50
